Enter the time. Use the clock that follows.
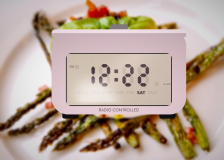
12:22
